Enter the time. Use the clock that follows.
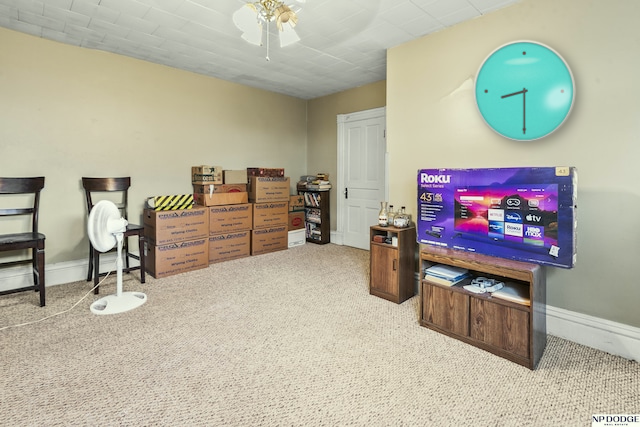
8:30
